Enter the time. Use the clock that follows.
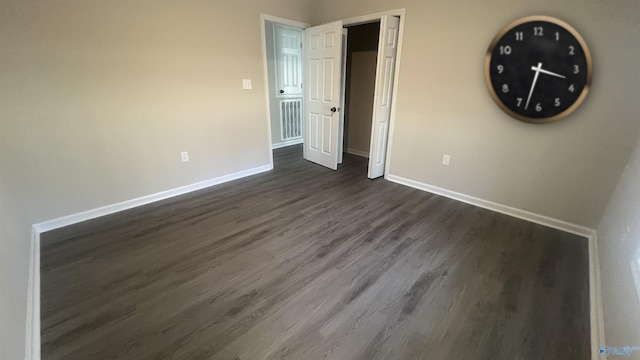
3:33
